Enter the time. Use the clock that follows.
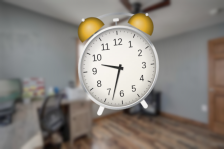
9:33
